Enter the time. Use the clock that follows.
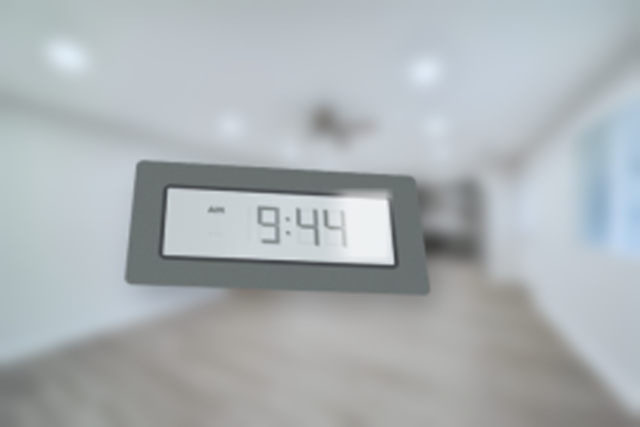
9:44
